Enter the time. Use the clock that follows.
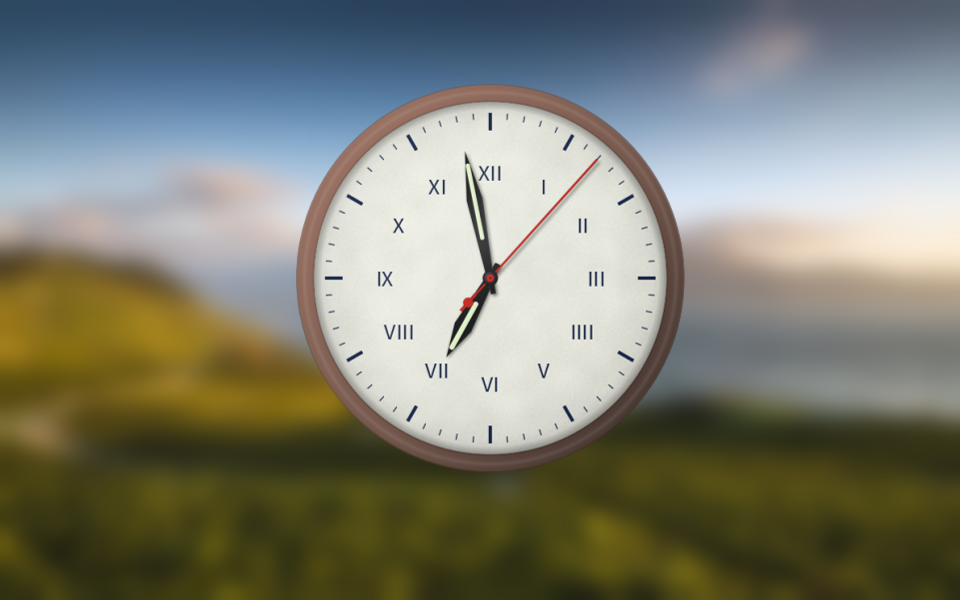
6:58:07
